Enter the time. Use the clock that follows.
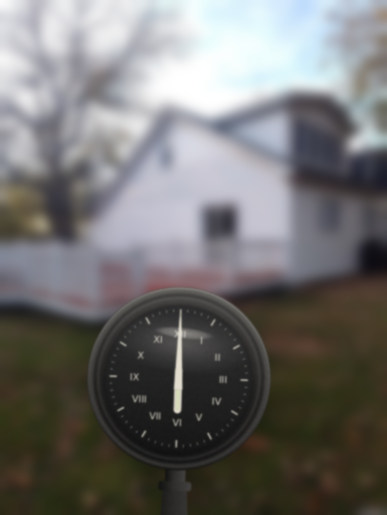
6:00
